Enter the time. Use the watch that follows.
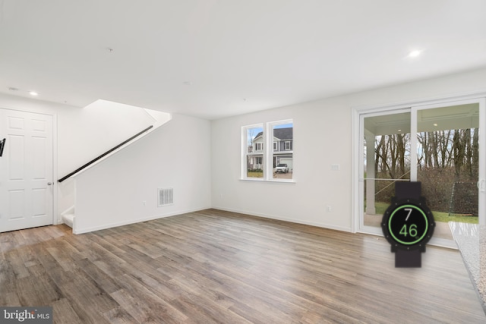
7:46
